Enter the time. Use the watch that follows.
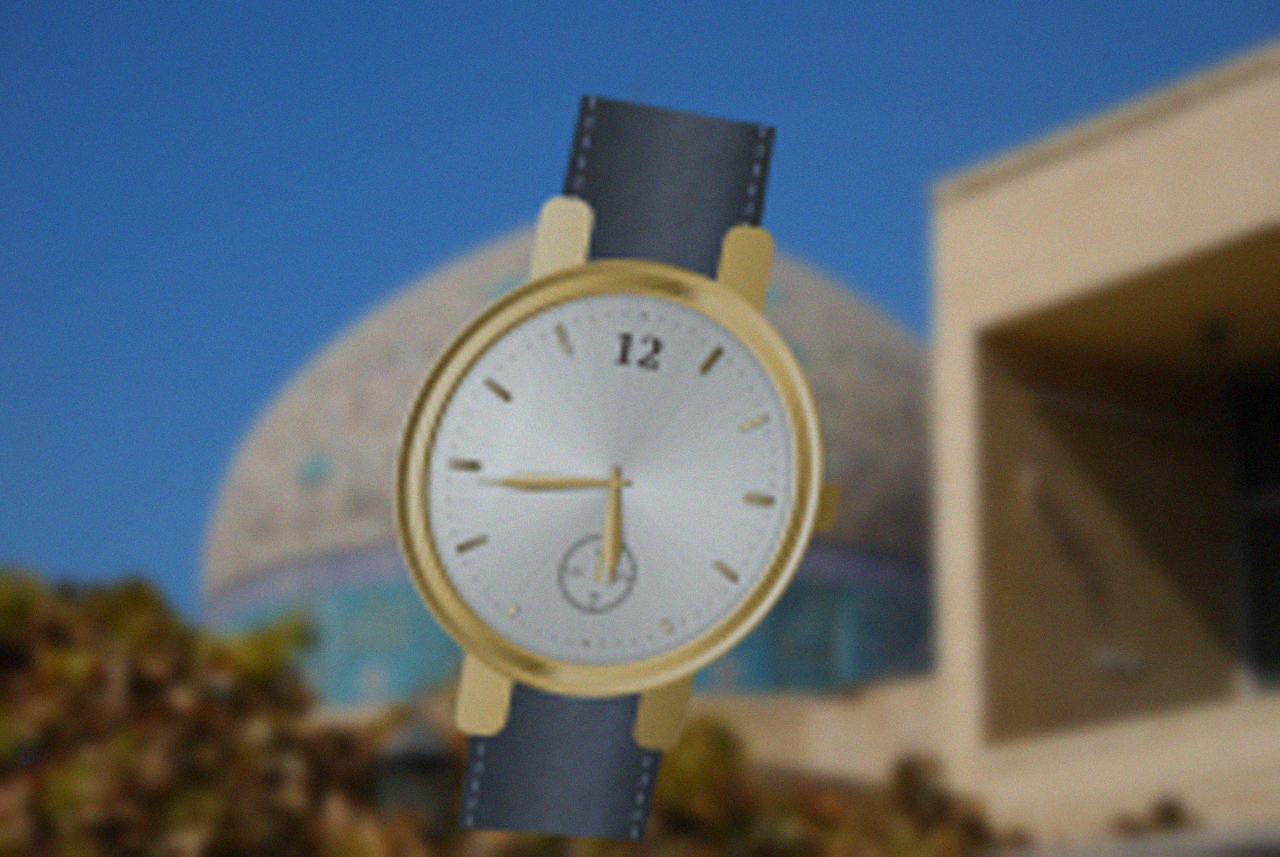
5:44
